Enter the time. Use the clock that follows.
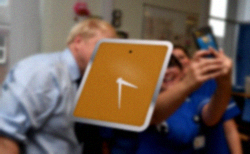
3:27
